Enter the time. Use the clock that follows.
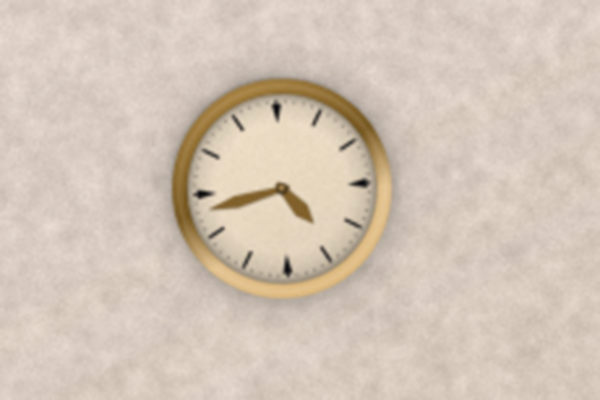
4:43
